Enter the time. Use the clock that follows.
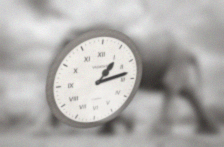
1:13
